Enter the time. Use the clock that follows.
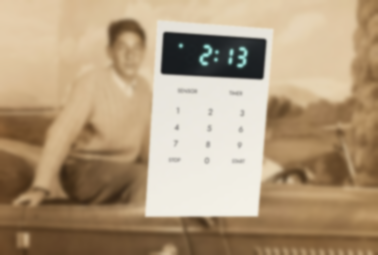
2:13
